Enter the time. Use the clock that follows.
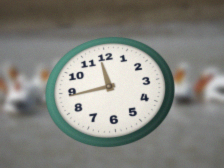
11:44
